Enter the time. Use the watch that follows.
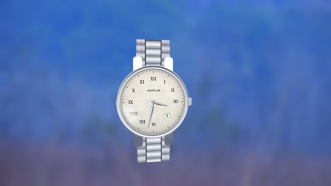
3:32
